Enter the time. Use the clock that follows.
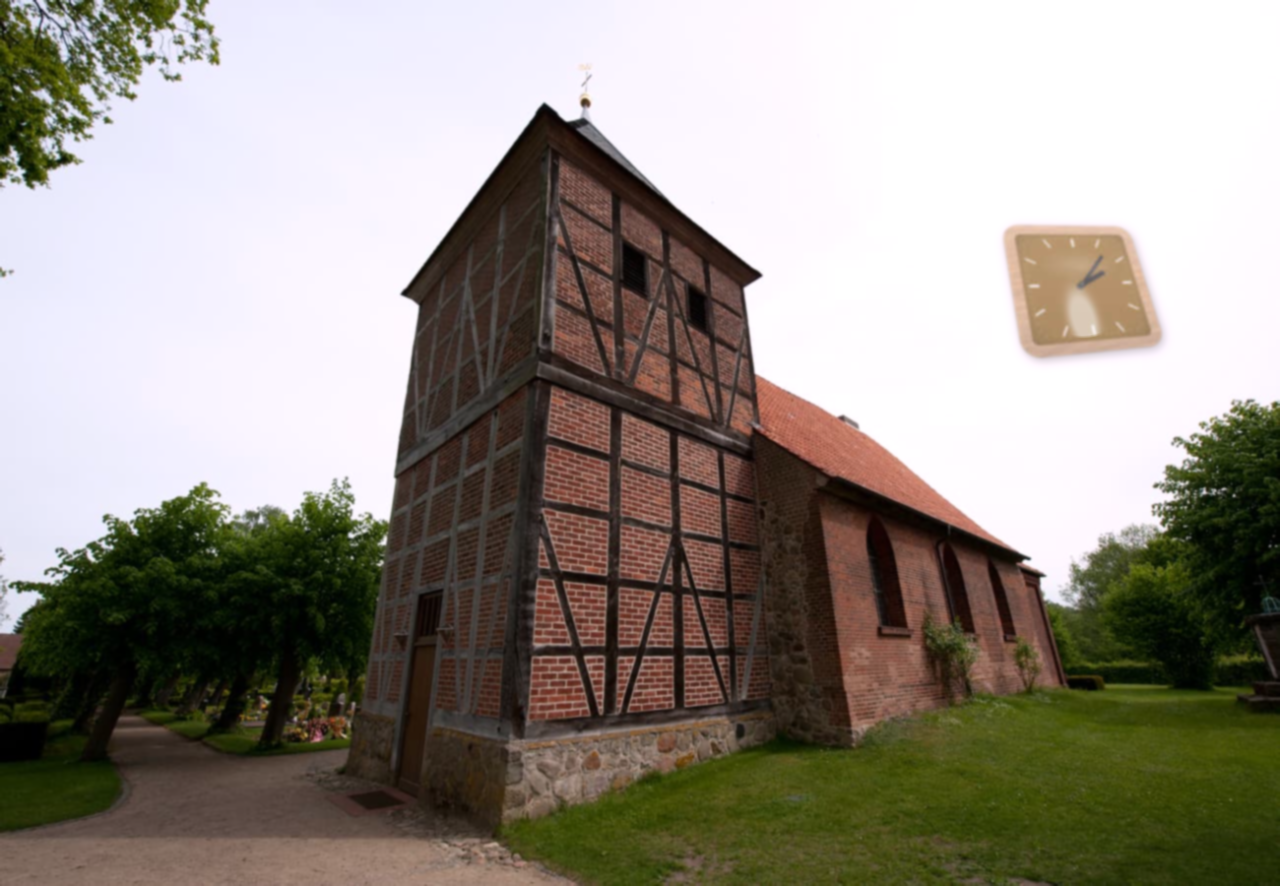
2:07
